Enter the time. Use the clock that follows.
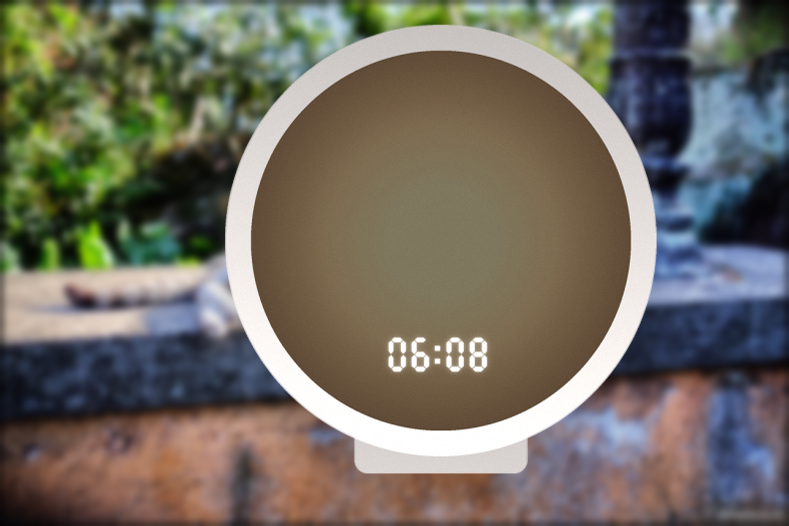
6:08
